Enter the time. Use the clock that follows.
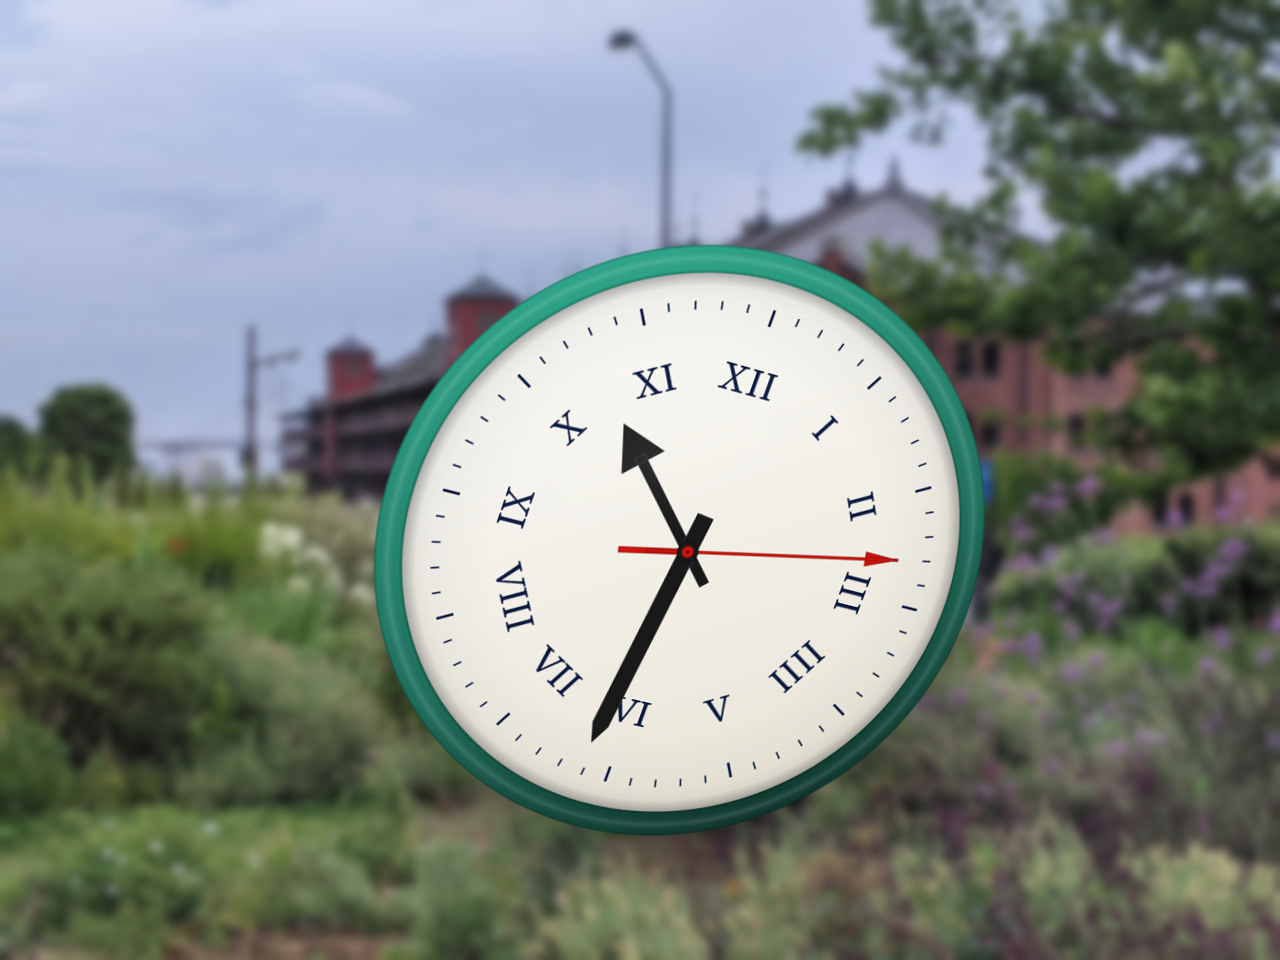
10:31:13
